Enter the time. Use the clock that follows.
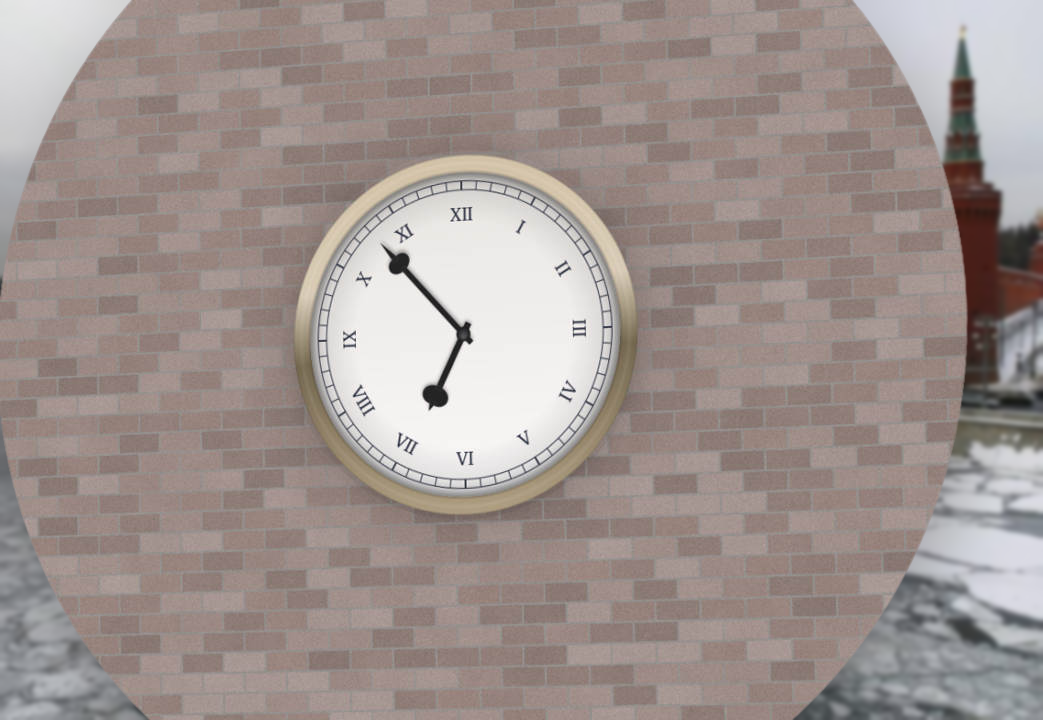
6:53
